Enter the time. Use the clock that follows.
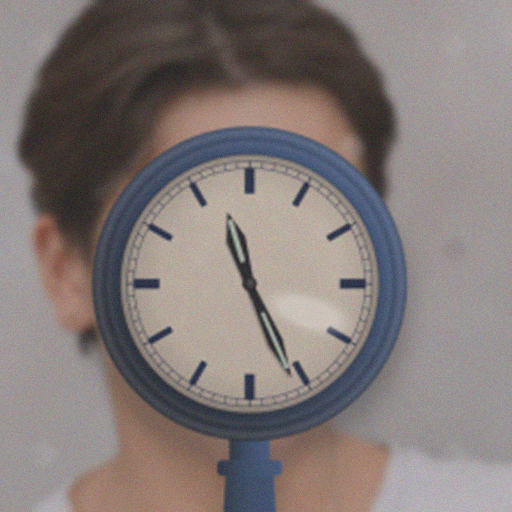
11:26
